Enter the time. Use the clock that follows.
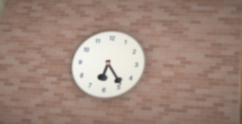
6:24
